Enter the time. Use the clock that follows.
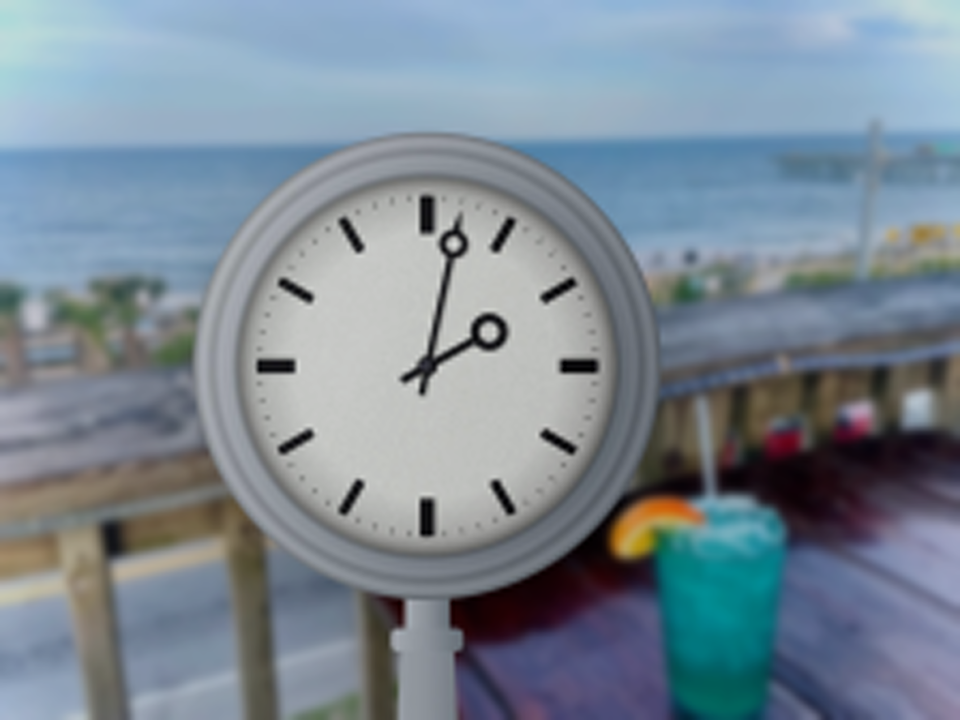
2:02
